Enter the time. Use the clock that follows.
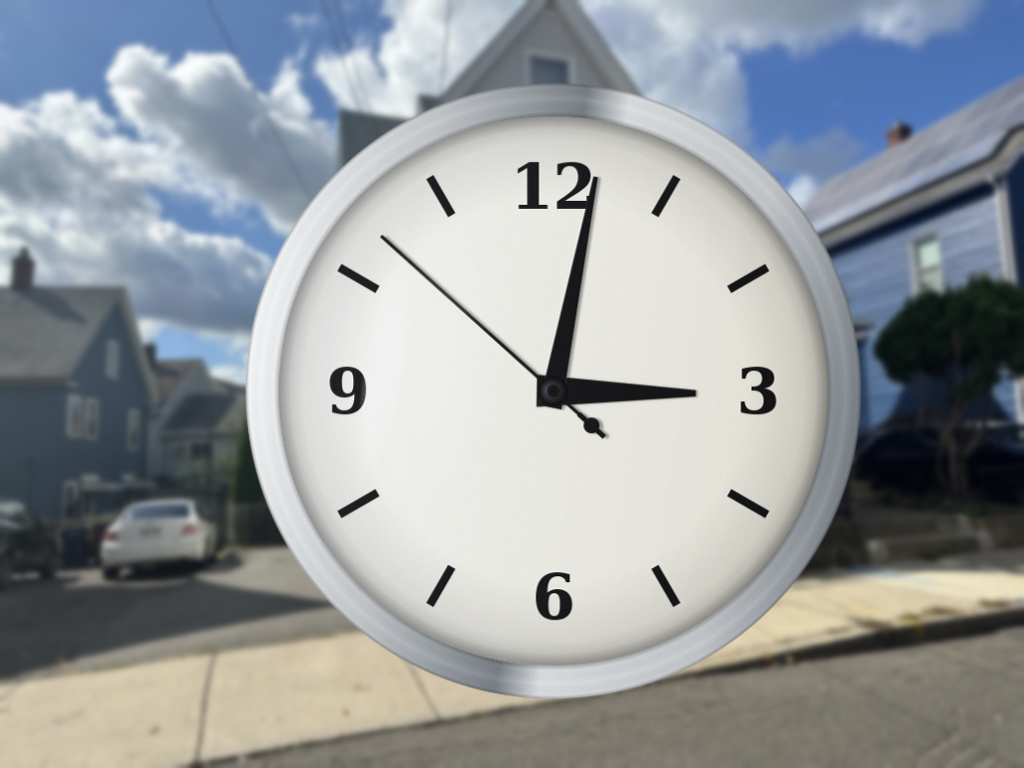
3:01:52
